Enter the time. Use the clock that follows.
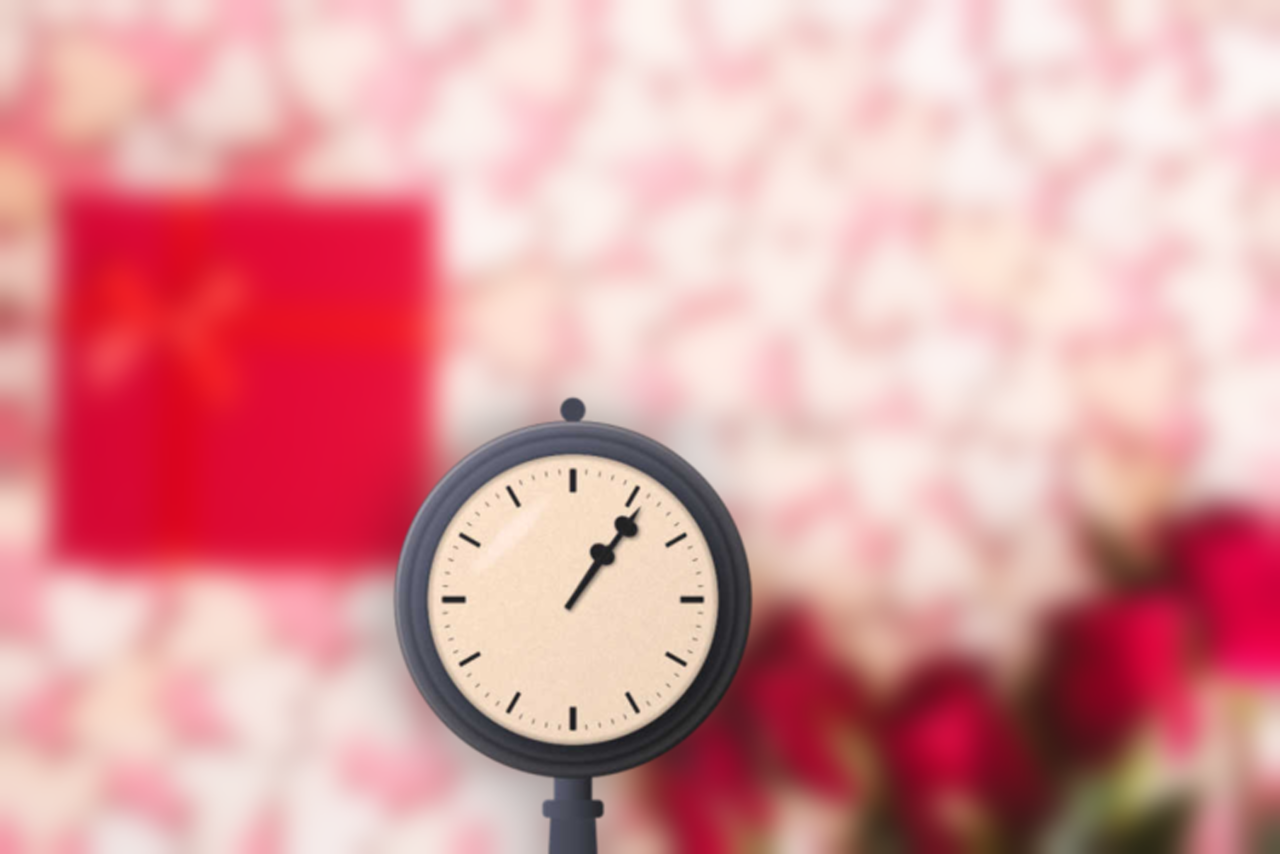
1:06
